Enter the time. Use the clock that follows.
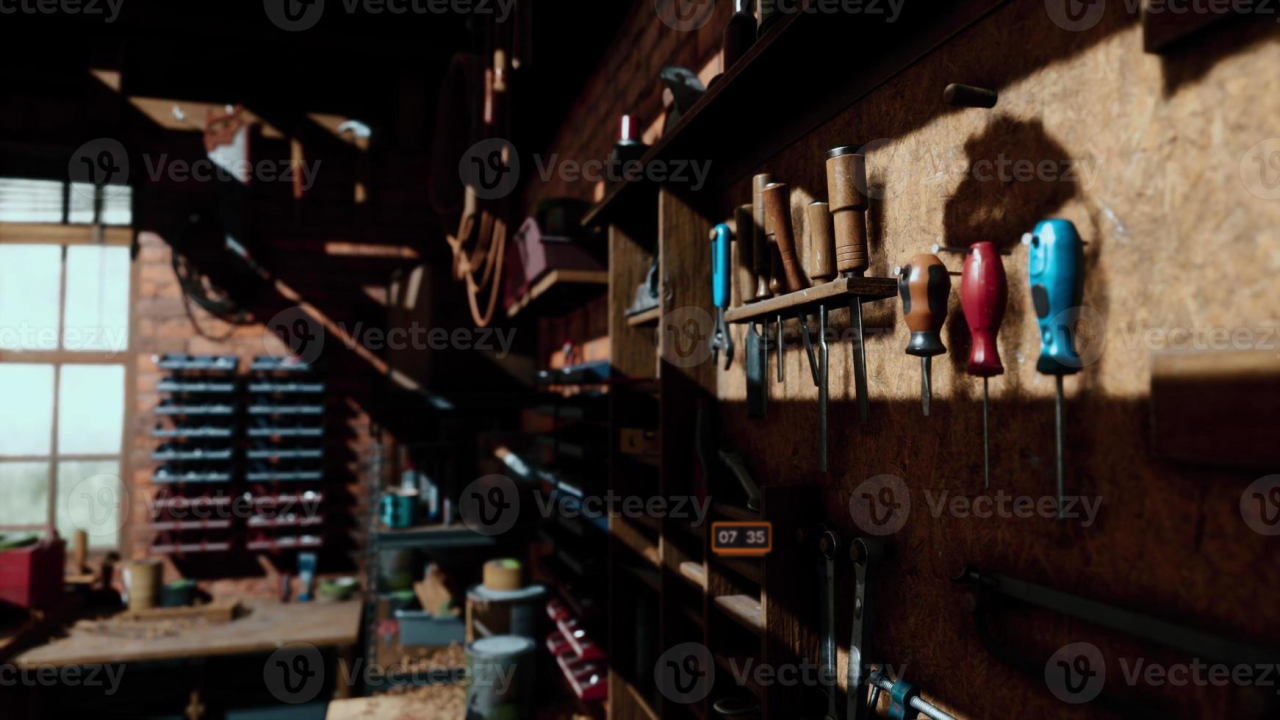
7:35
